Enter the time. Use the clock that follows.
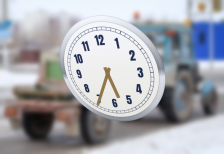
5:35
